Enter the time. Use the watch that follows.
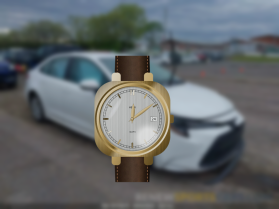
12:09
